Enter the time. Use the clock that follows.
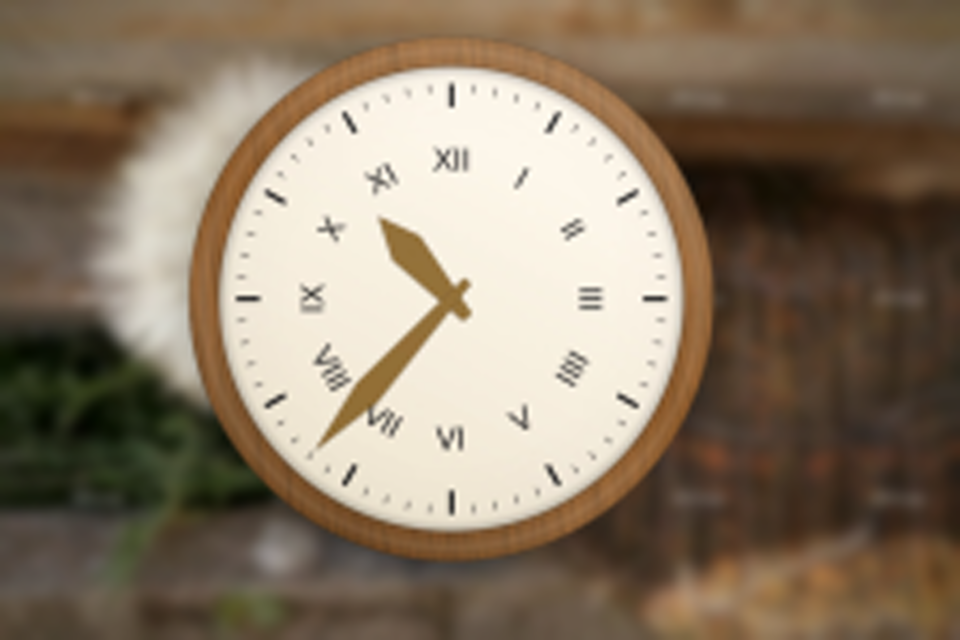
10:37
